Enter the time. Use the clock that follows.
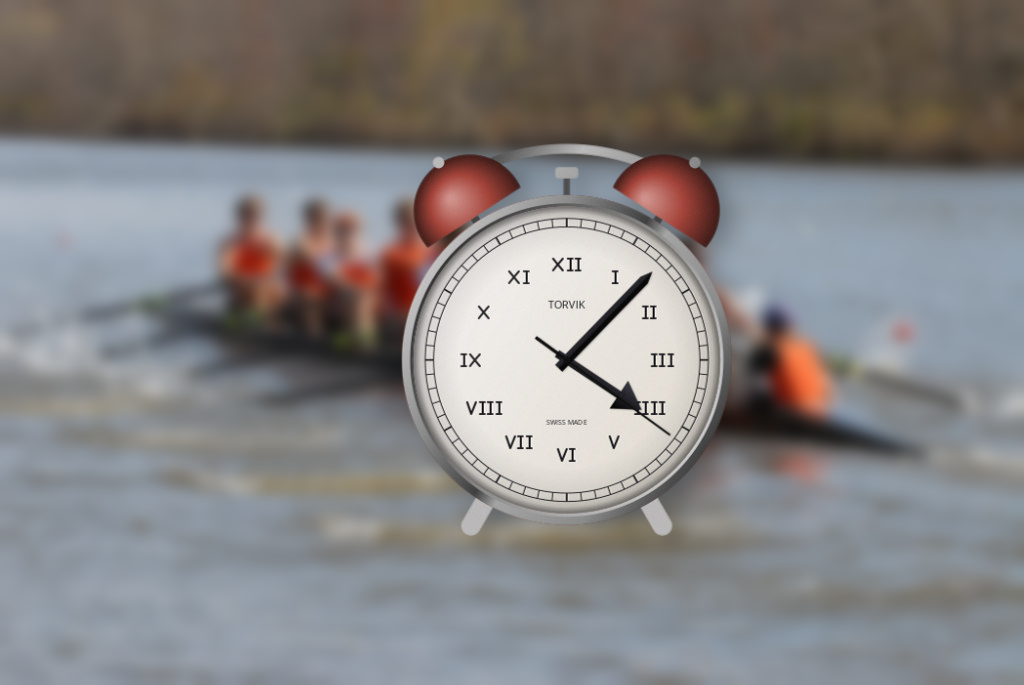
4:07:21
